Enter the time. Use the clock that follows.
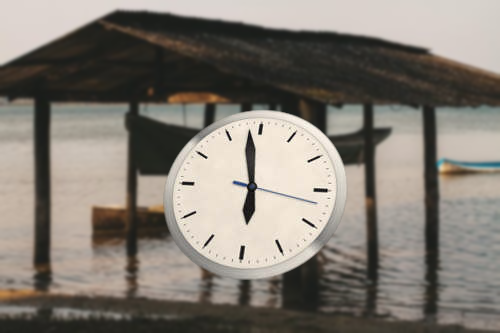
5:58:17
